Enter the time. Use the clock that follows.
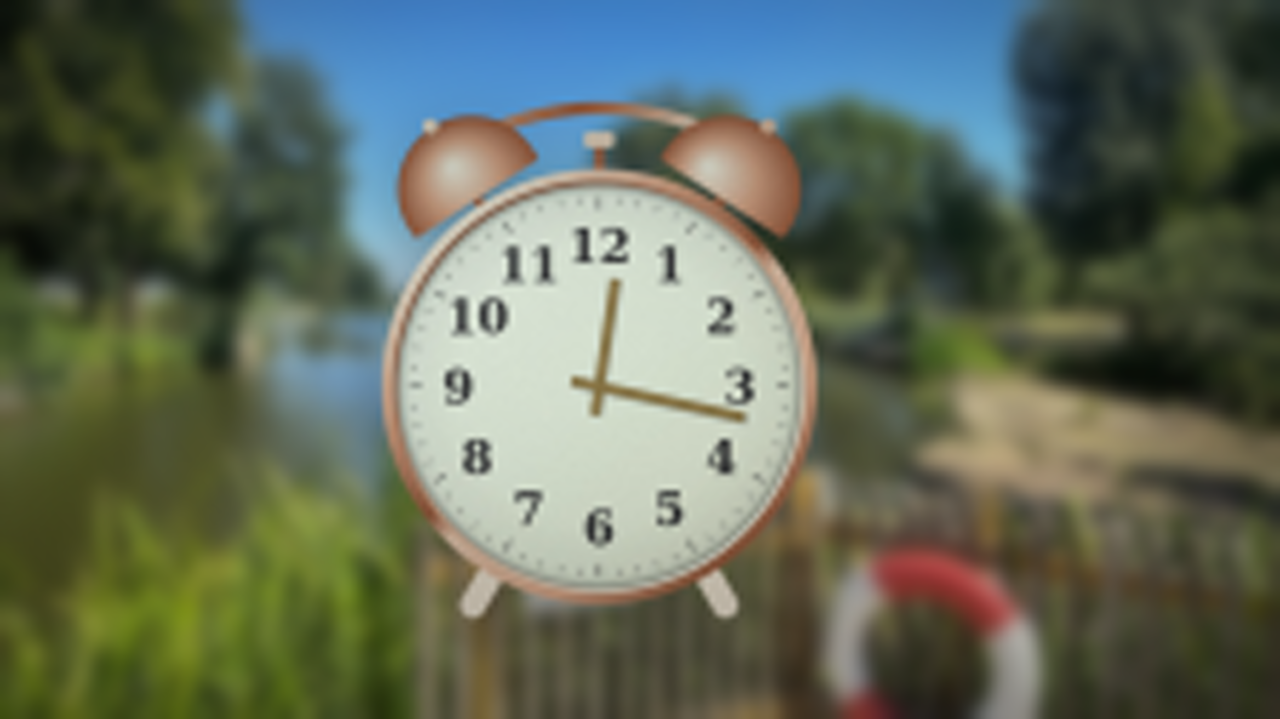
12:17
